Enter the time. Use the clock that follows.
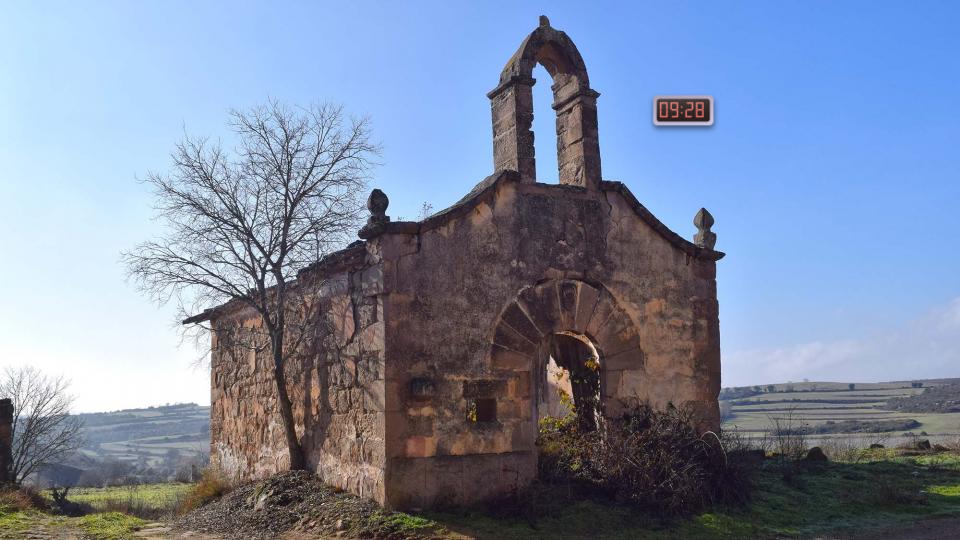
9:28
